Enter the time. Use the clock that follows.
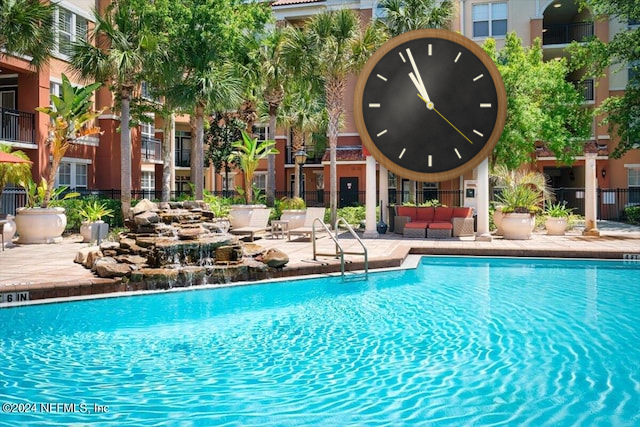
10:56:22
